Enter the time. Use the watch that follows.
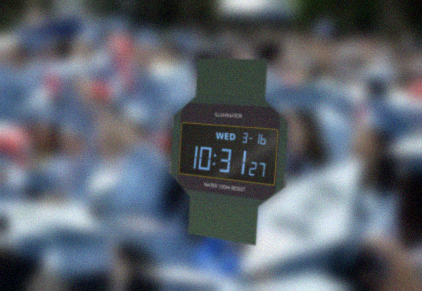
10:31:27
